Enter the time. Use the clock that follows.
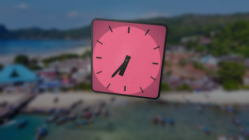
6:36
